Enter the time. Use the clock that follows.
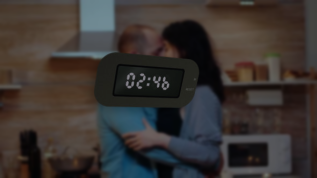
2:46
